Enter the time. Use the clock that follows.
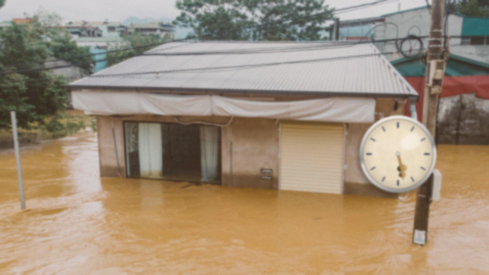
5:28
